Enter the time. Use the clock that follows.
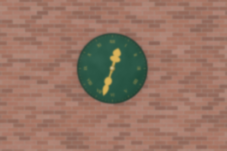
12:33
